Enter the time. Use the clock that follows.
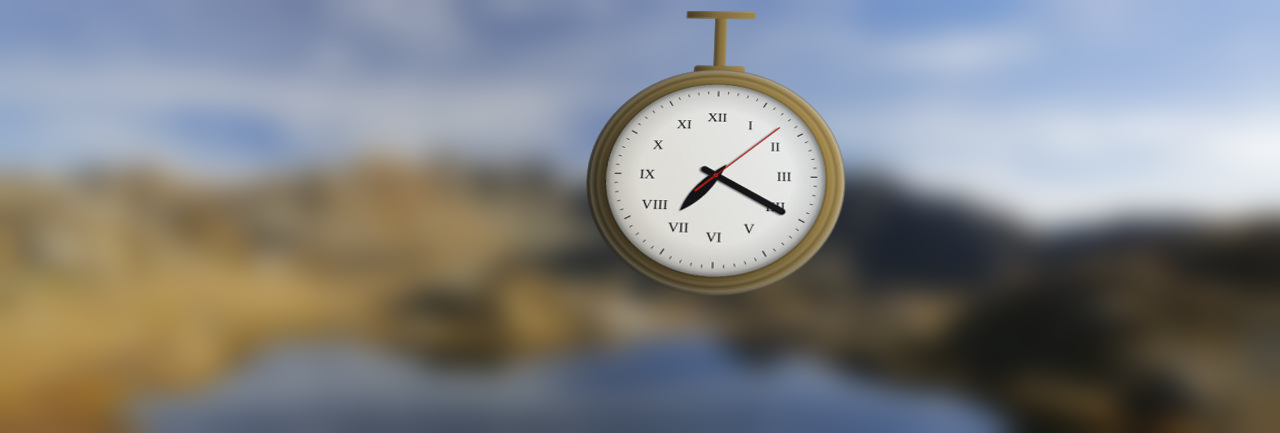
7:20:08
